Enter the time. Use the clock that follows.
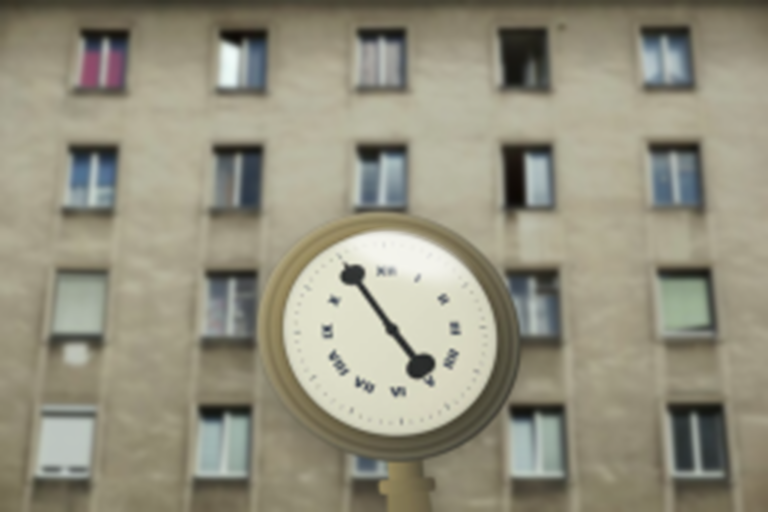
4:55
